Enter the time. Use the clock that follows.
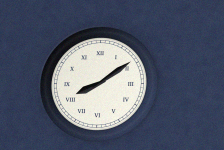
8:09
